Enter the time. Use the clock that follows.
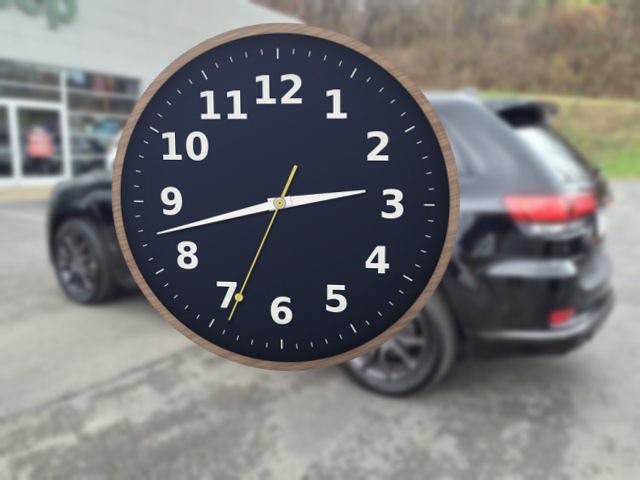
2:42:34
